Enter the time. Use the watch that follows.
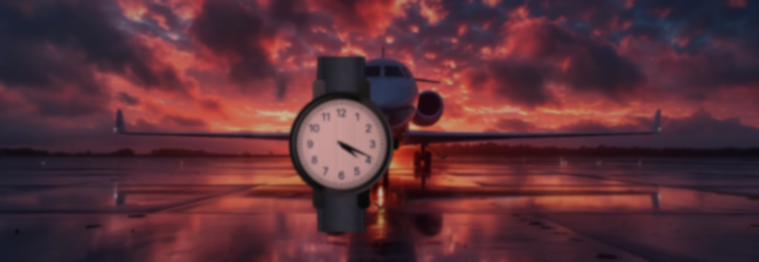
4:19
